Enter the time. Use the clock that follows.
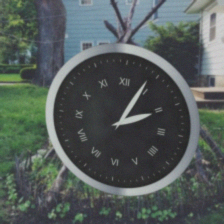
2:04
